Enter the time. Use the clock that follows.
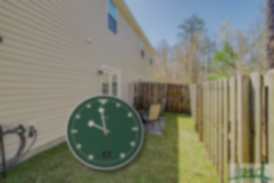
9:59
